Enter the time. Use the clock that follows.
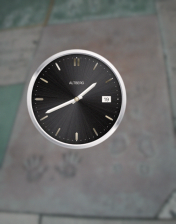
1:41
